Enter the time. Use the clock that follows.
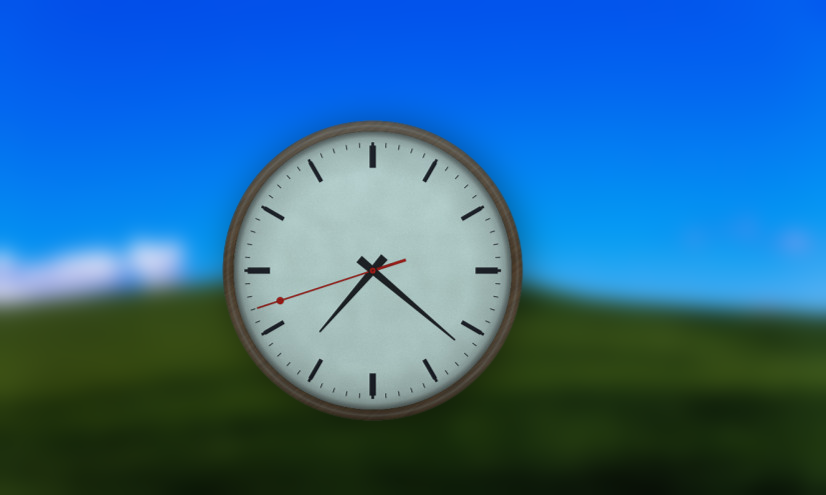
7:21:42
